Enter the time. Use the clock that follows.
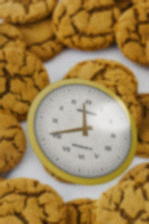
11:41
